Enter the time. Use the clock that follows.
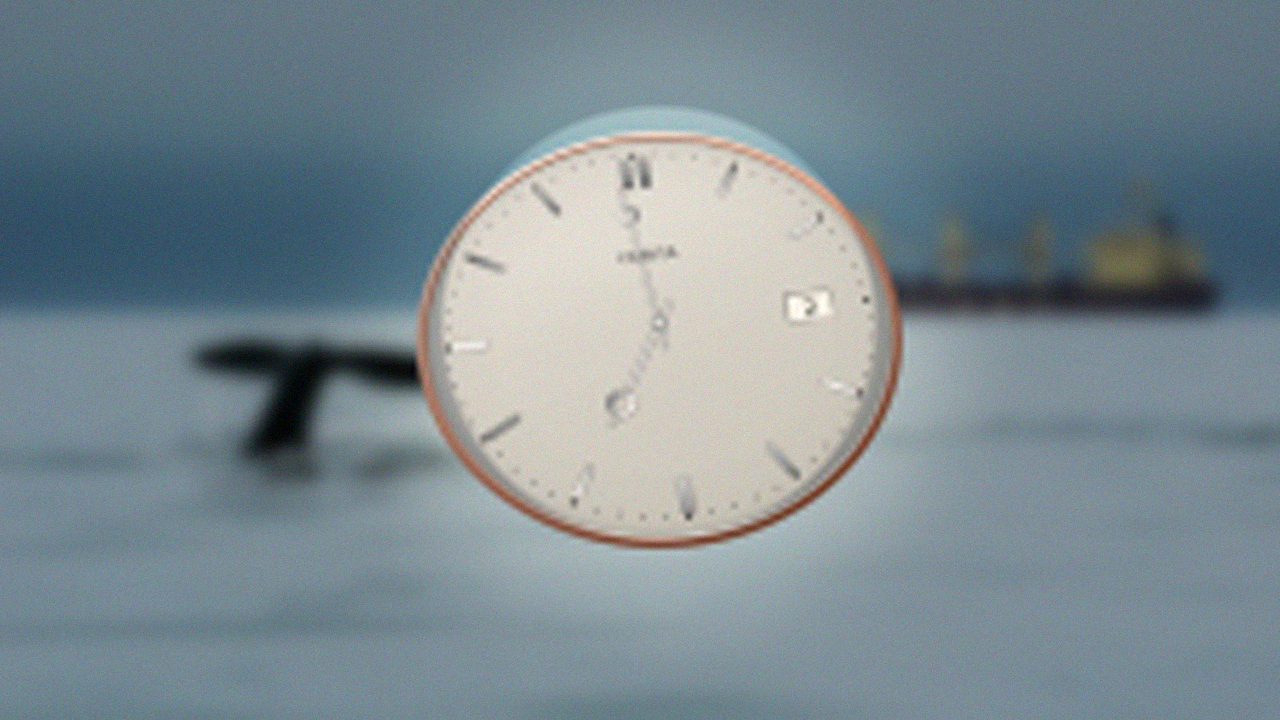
6:59
